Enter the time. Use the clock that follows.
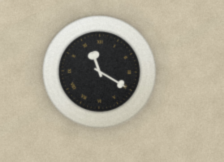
11:20
